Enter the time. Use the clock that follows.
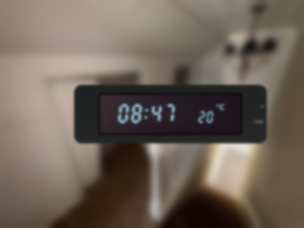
8:47
